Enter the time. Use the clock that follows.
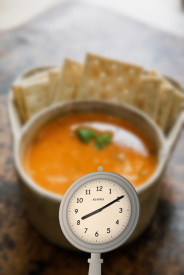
8:10
